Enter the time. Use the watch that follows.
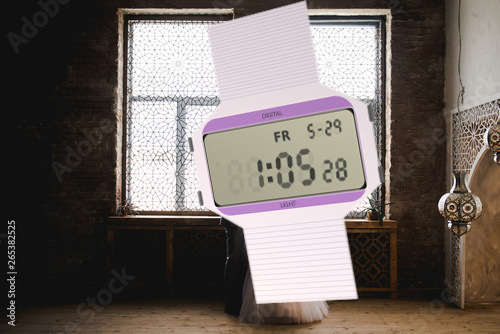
1:05:28
